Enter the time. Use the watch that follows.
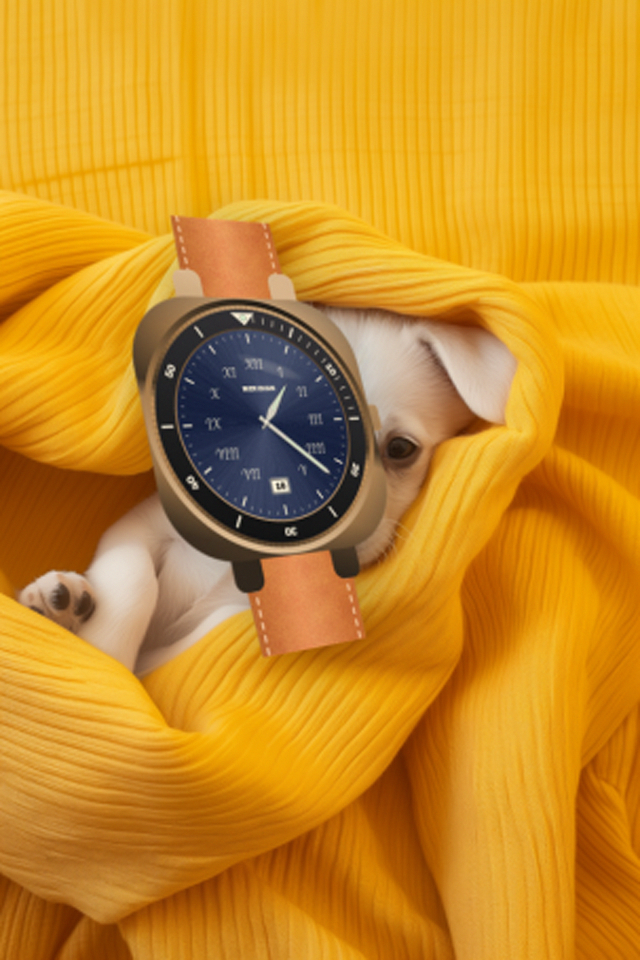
1:22
